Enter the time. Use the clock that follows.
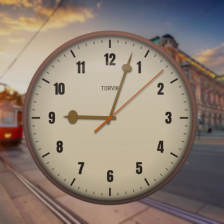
9:03:08
